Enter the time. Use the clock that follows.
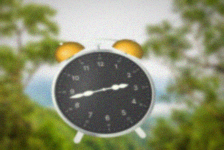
2:43
